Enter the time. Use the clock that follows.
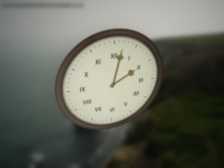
2:02
